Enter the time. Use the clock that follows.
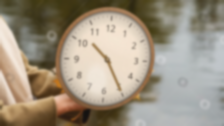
10:25
